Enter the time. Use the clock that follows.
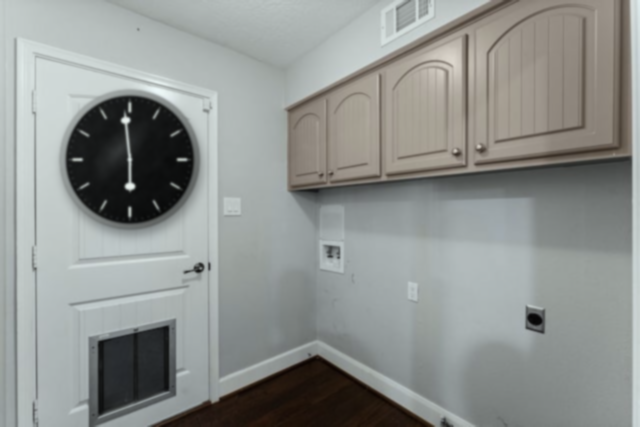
5:59
